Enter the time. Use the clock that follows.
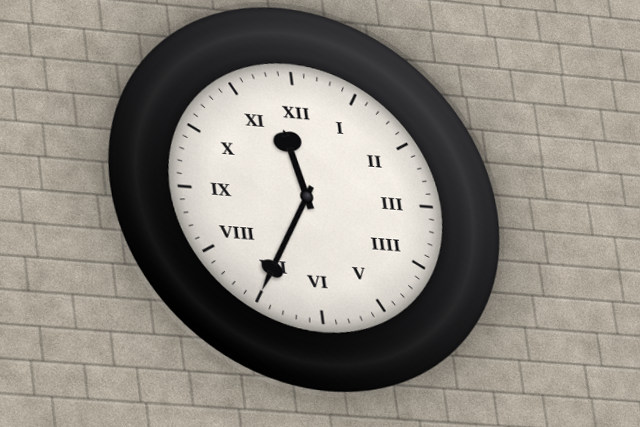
11:35
